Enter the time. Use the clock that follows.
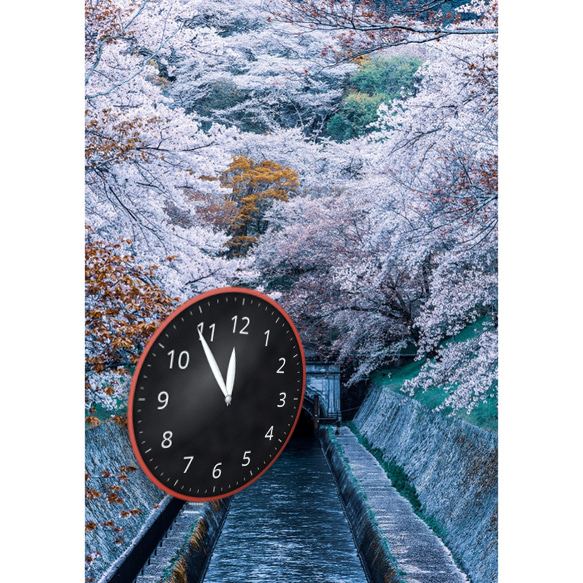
11:54
